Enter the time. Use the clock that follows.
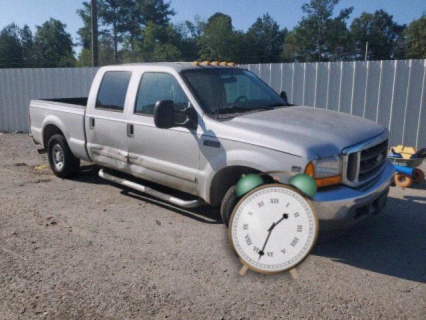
1:33
